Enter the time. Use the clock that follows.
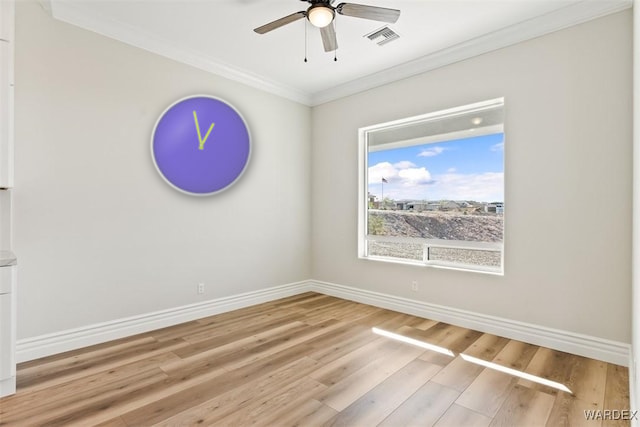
12:58
